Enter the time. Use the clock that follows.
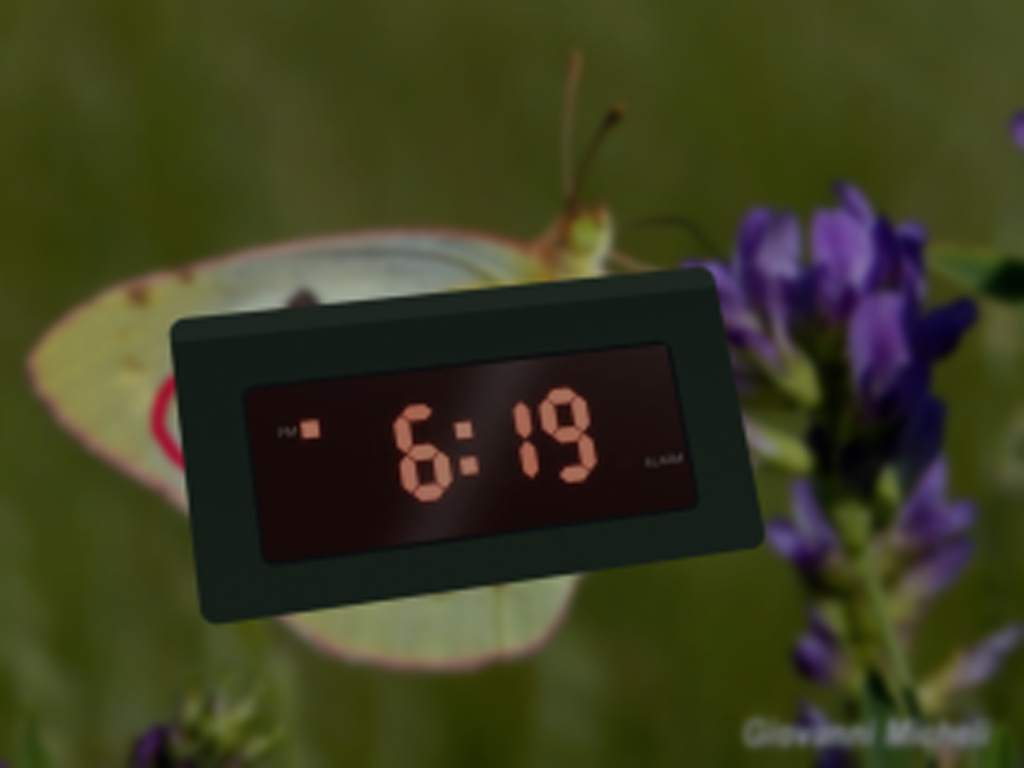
6:19
